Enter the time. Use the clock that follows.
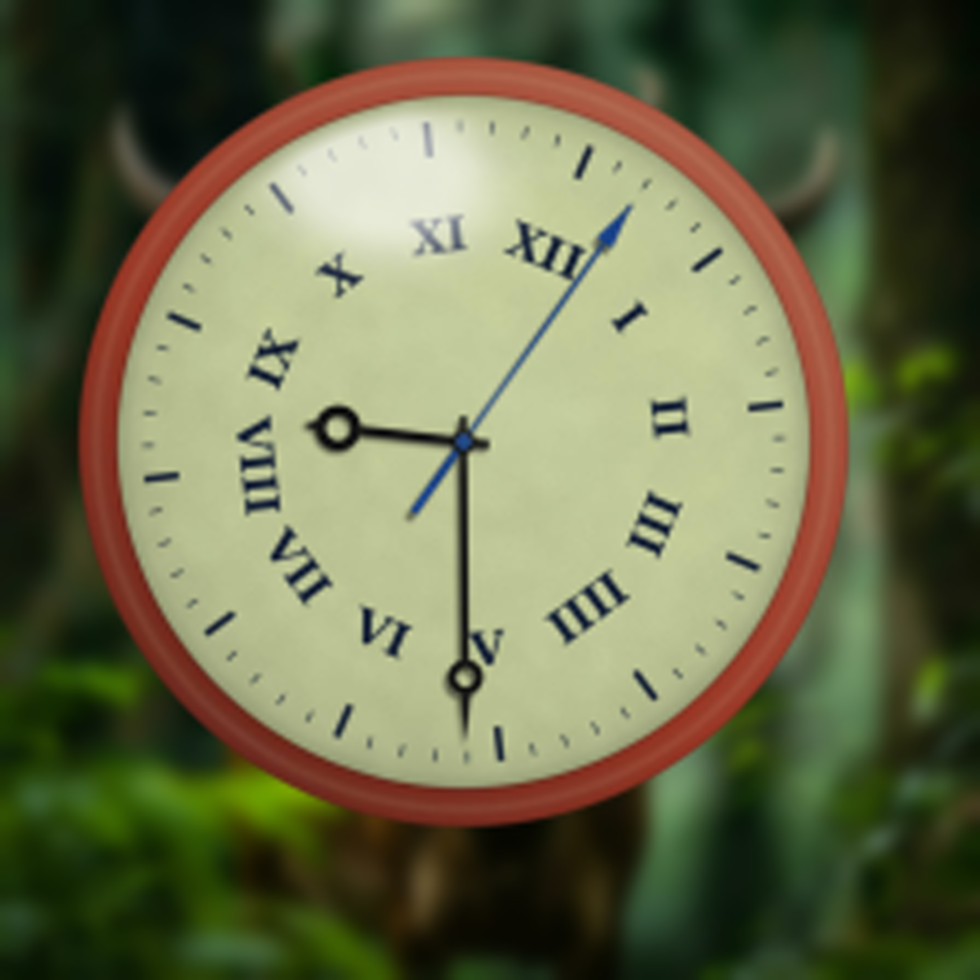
8:26:02
